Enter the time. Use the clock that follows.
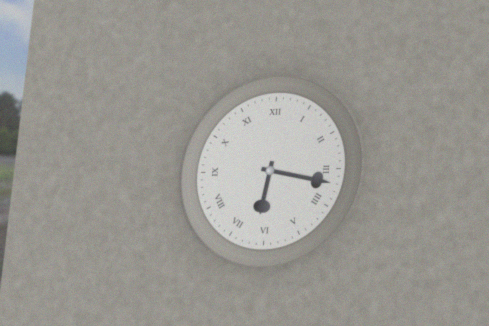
6:17
